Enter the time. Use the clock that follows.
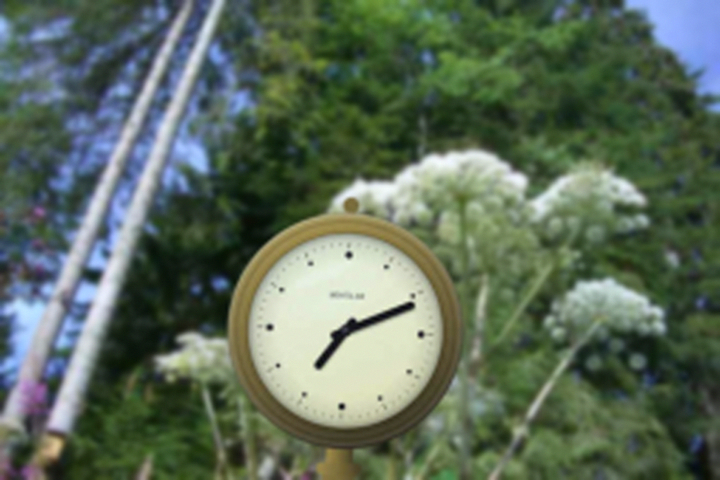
7:11
